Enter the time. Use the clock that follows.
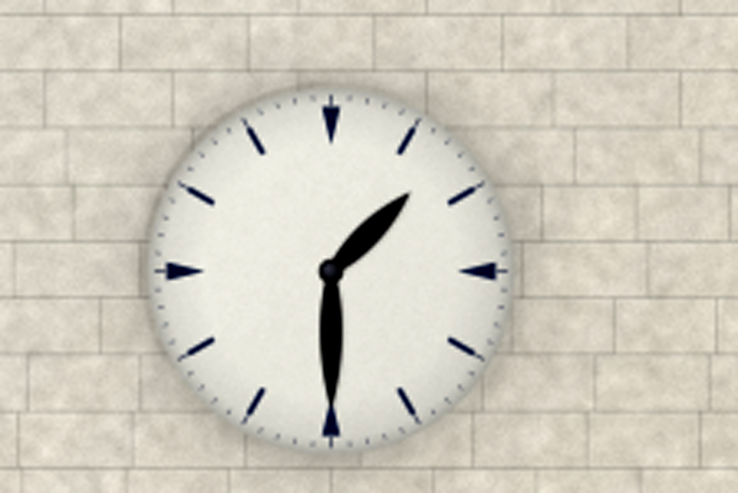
1:30
